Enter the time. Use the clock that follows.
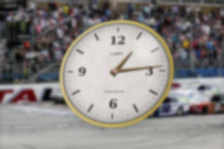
1:14
